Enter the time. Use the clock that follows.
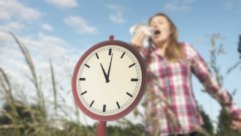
11:01
